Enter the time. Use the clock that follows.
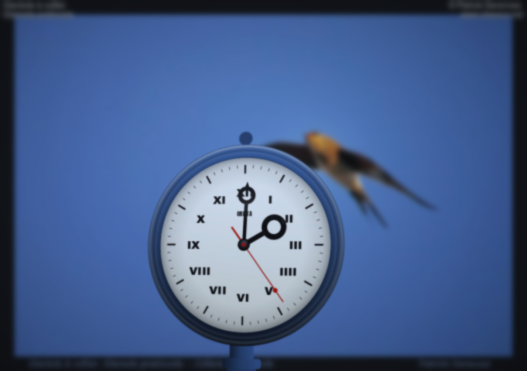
2:00:24
